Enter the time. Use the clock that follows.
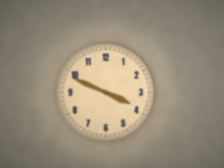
3:49
